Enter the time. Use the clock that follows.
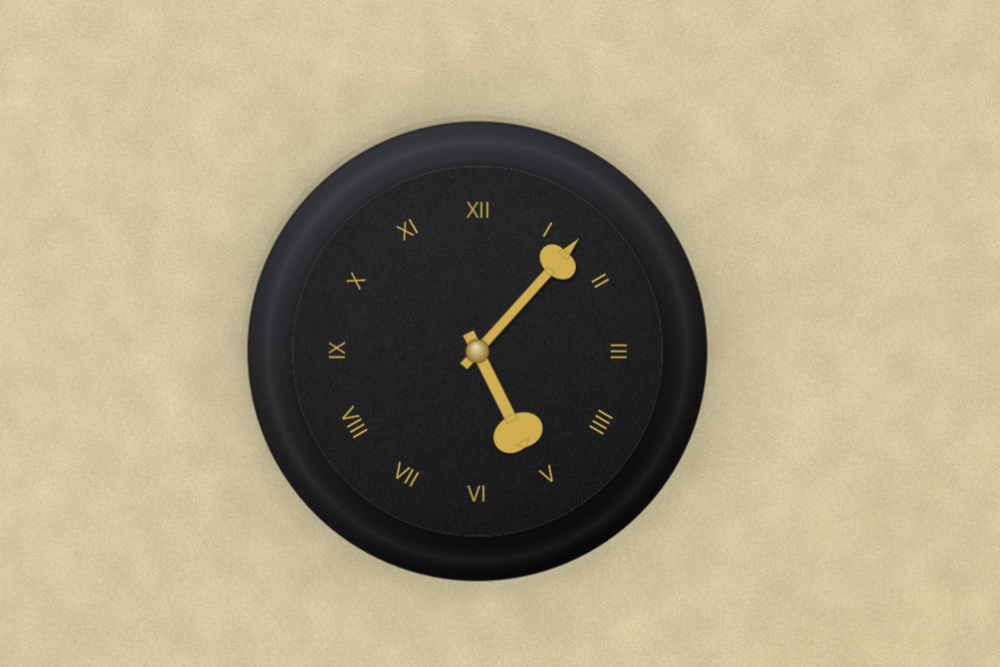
5:07
